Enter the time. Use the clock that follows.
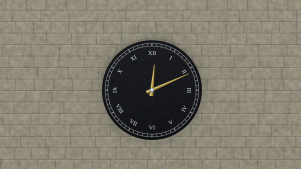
12:11
